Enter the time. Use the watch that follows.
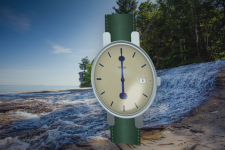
6:00
